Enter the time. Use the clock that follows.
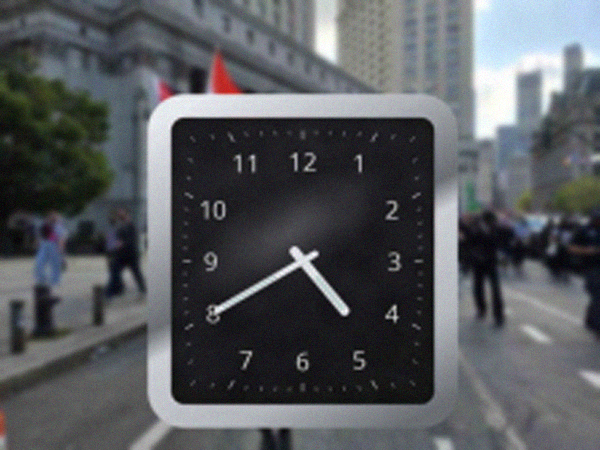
4:40
